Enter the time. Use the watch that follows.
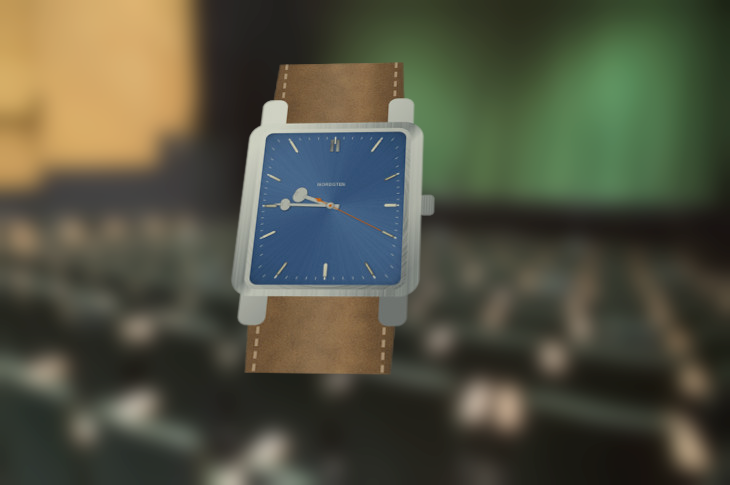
9:45:20
